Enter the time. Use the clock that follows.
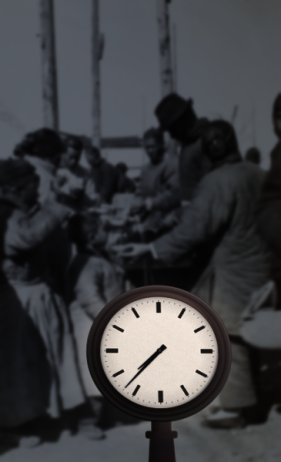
7:37
